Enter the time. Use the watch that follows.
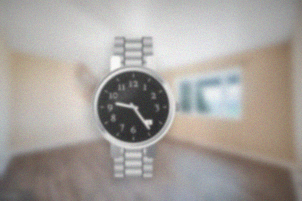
9:24
